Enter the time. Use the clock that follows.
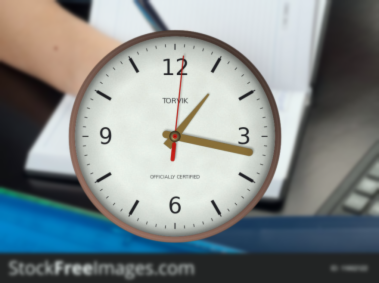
1:17:01
